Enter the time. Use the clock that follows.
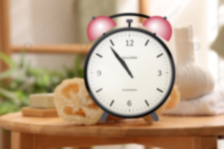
10:54
